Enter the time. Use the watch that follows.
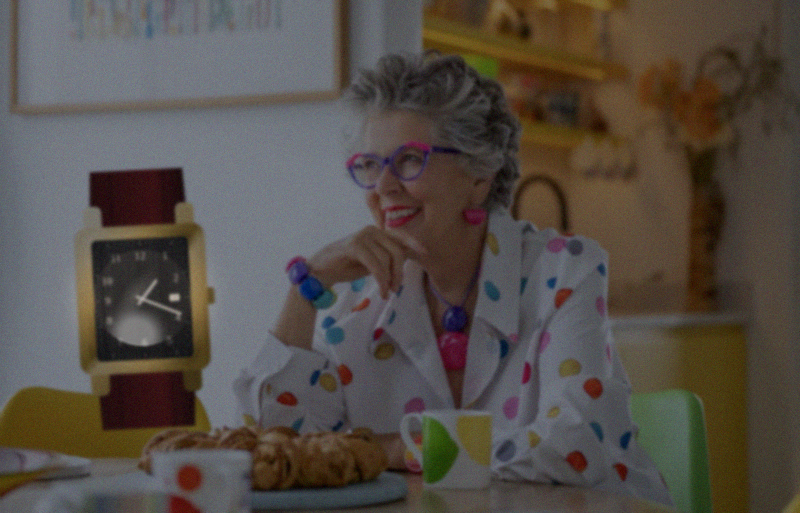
1:19
